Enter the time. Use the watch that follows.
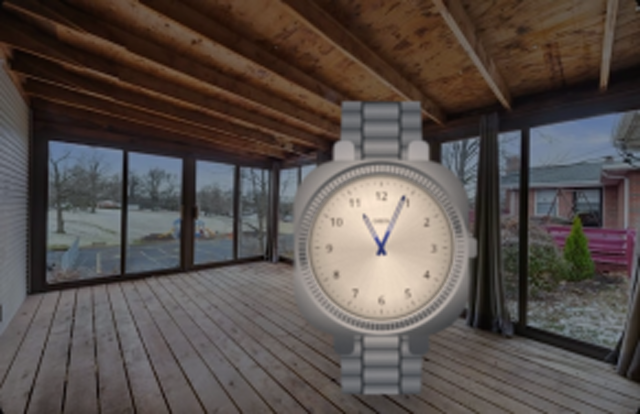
11:04
